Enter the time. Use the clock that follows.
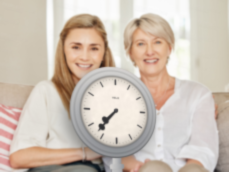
7:37
